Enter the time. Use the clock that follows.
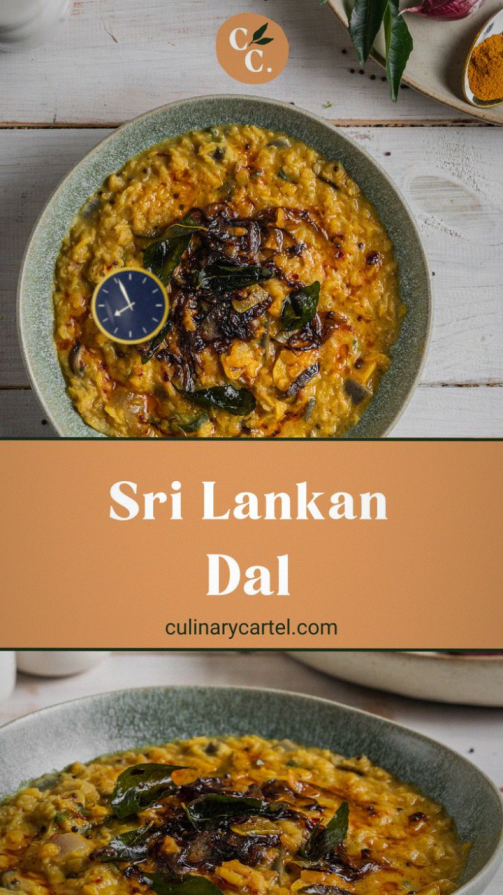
7:56
